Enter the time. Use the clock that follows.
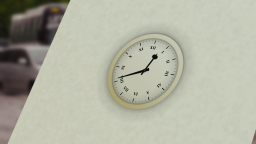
12:41
